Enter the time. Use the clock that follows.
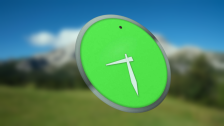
8:29
